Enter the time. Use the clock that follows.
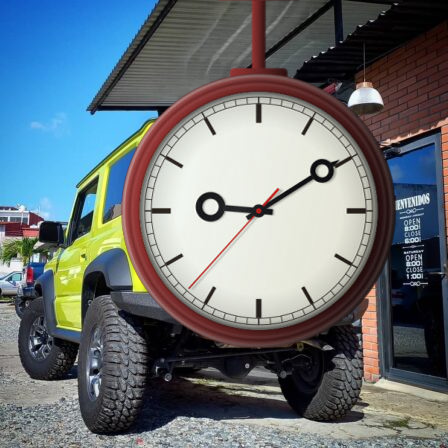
9:09:37
